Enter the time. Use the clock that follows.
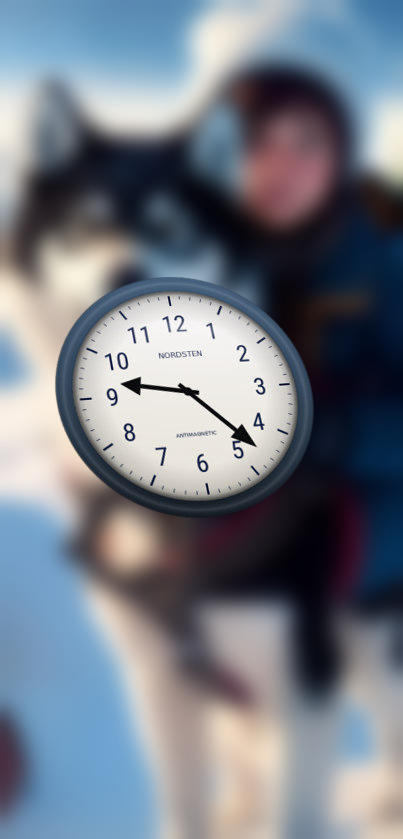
9:23
